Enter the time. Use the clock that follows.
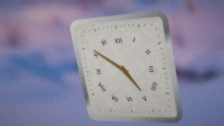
4:51
